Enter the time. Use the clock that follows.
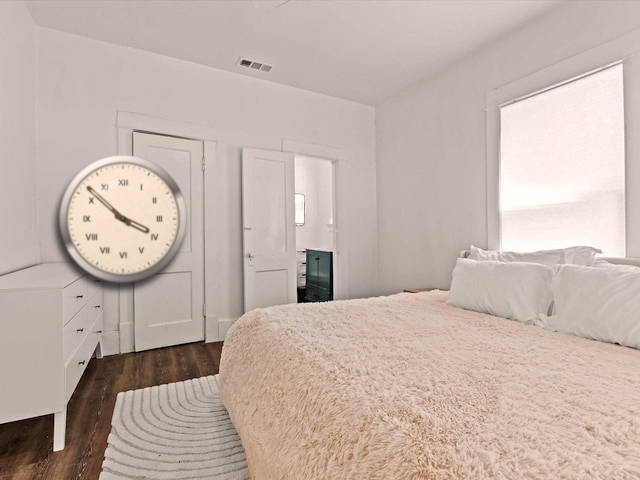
3:52
